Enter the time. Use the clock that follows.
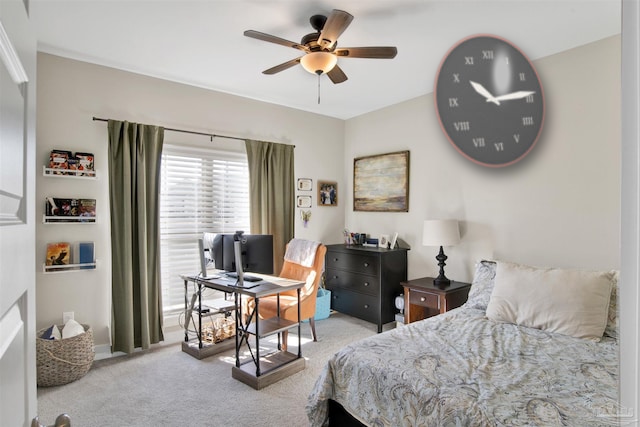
10:14
